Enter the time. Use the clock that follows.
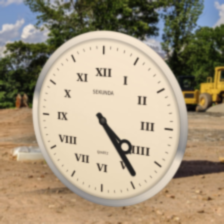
4:24
